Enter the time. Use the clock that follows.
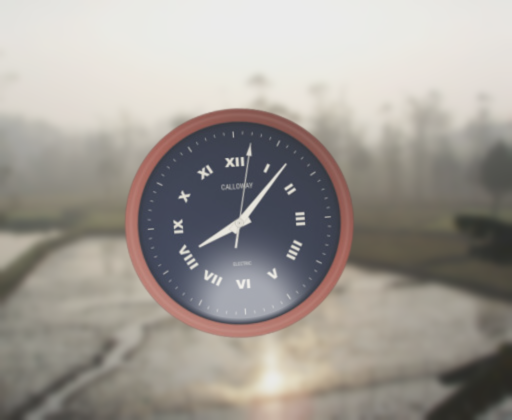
8:07:02
